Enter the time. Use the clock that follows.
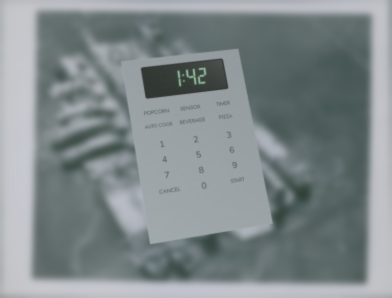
1:42
